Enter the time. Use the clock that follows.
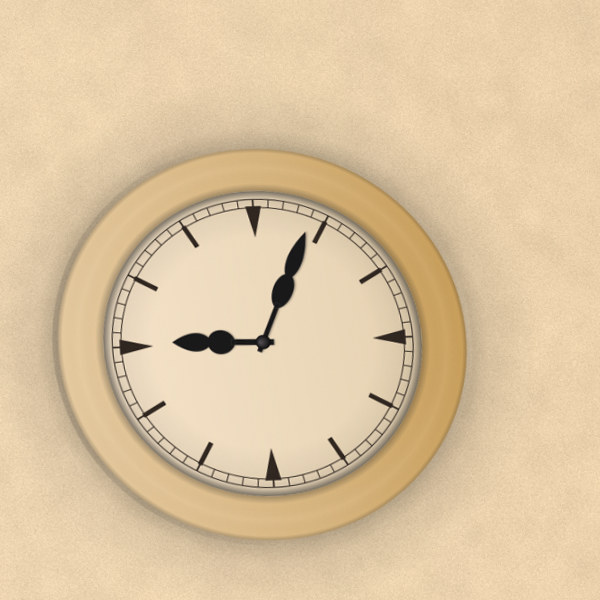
9:04
